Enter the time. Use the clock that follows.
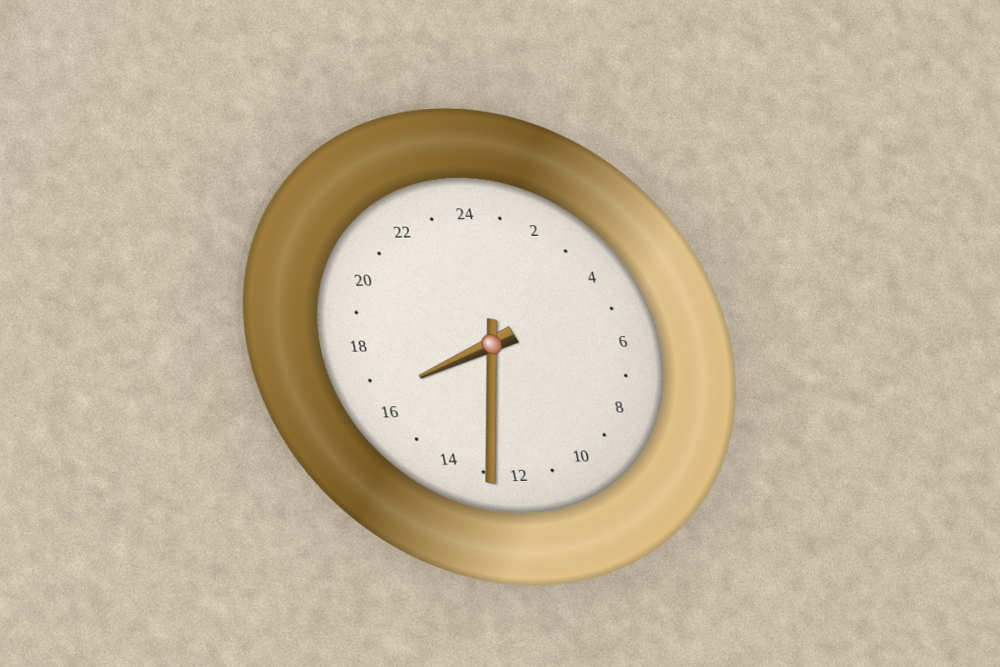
16:32
